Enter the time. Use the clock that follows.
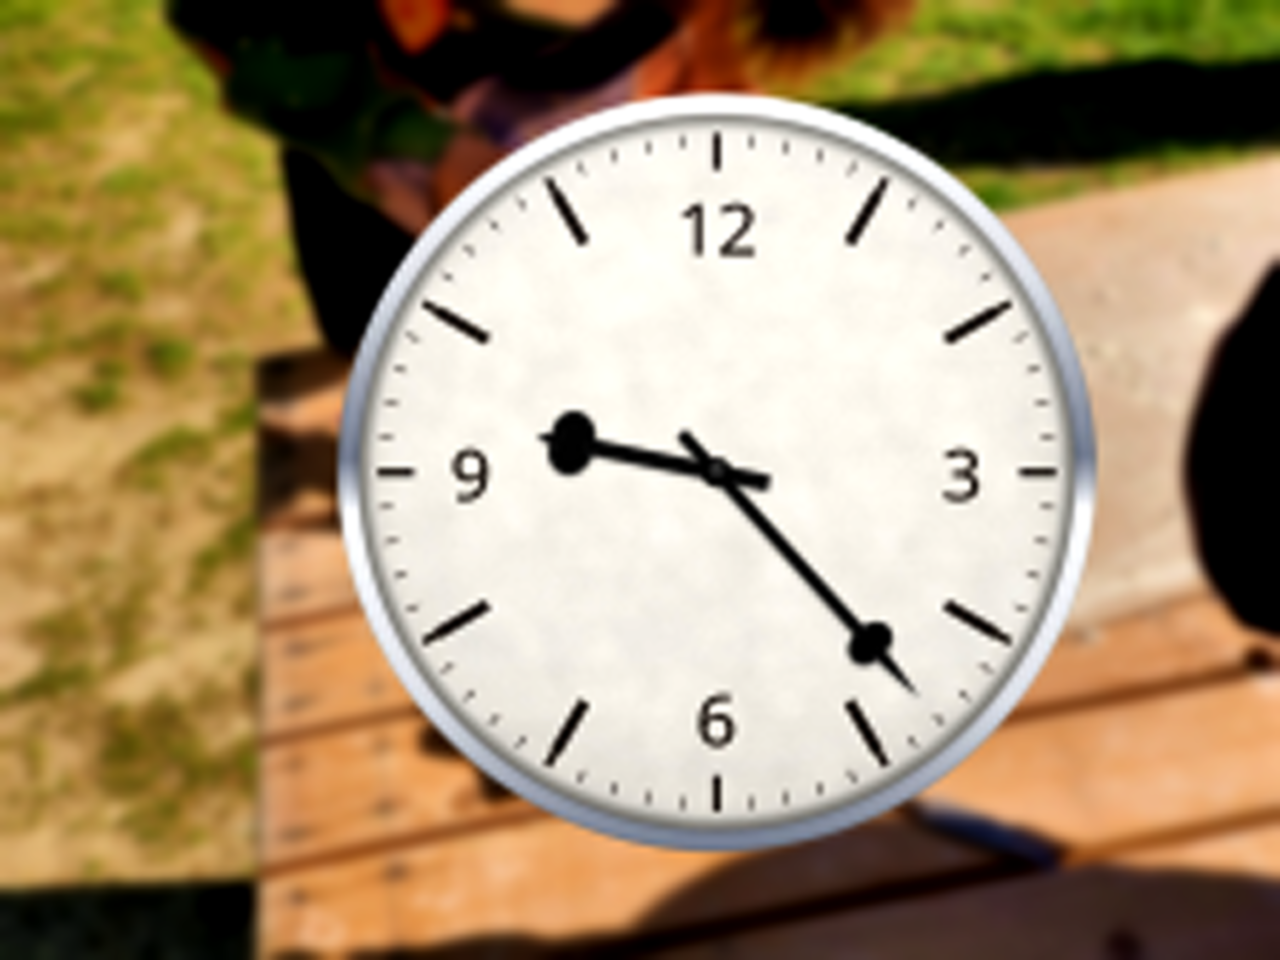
9:23
